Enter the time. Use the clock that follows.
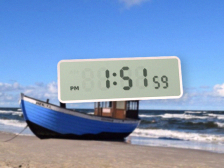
1:51:59
